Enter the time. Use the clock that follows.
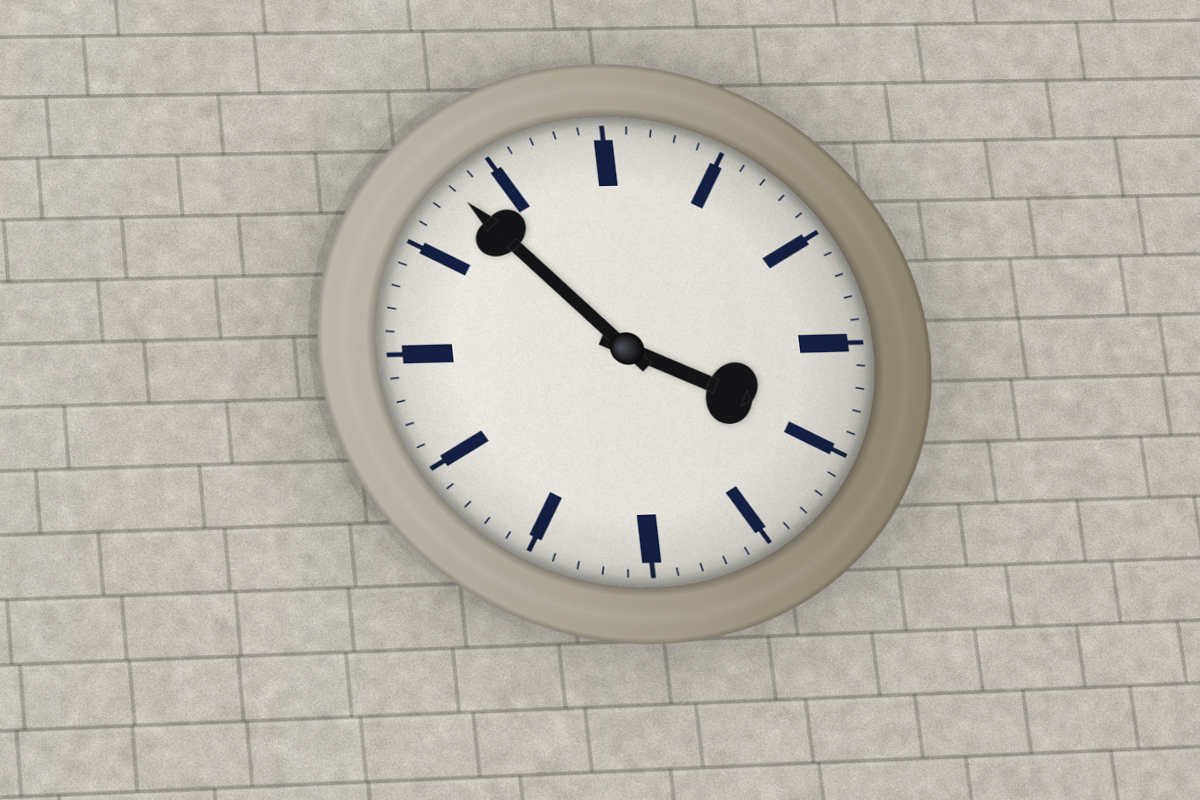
3:53
